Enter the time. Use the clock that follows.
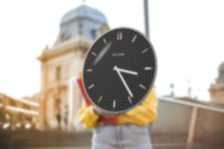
3:24
